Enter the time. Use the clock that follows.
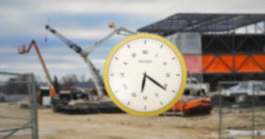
6:21
